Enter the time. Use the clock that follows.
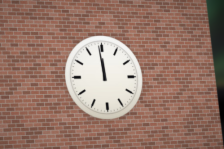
11:59
